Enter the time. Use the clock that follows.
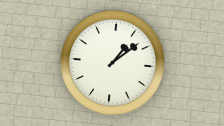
1:08
